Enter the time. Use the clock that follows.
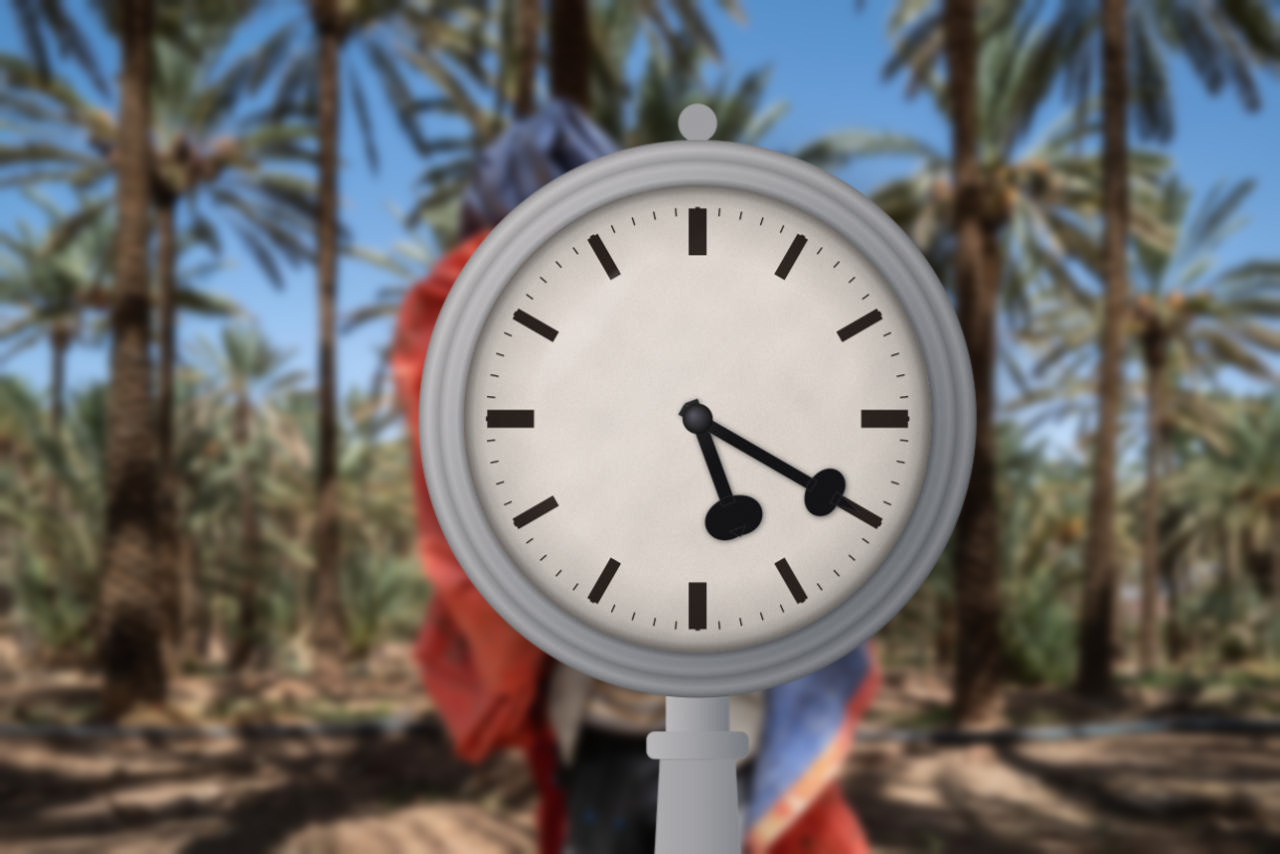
5:20
